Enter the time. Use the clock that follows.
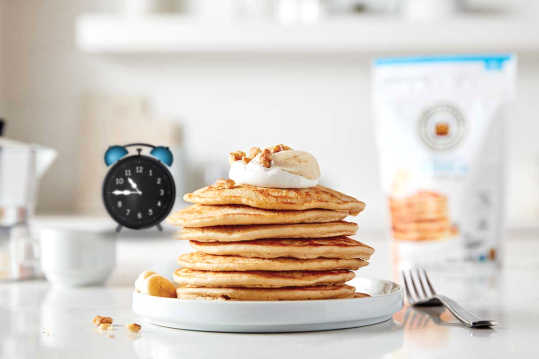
10:45
